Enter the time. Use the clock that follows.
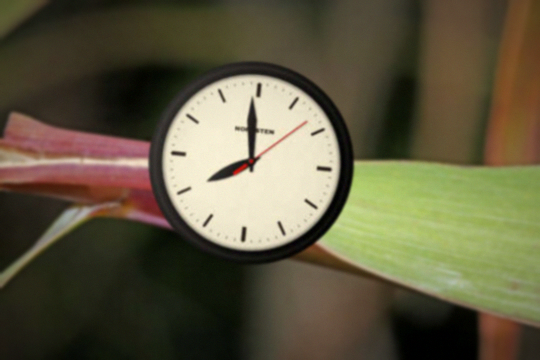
7:59:08
